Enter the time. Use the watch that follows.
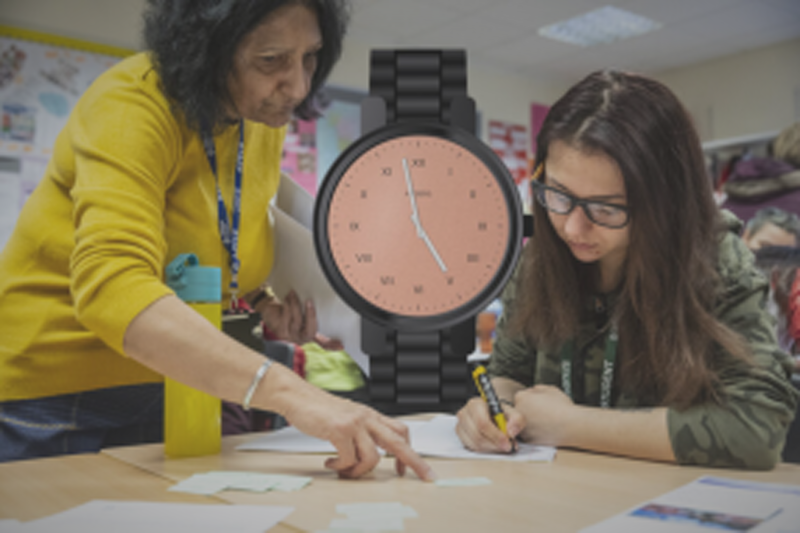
4:58
